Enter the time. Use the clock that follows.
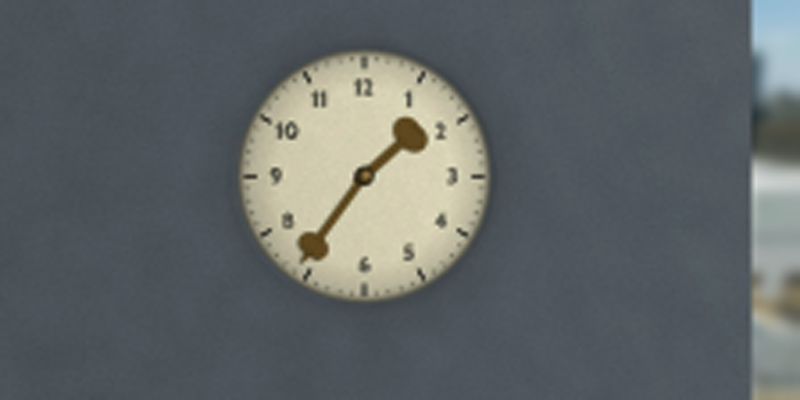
1:36
